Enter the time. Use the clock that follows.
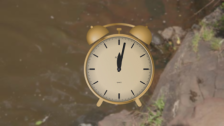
12:02
